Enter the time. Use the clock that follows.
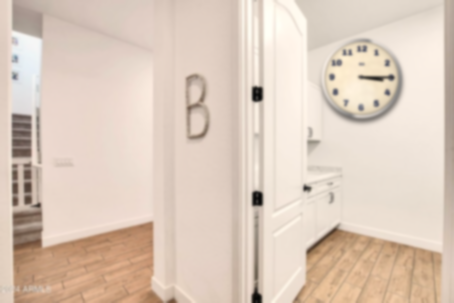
3:15
